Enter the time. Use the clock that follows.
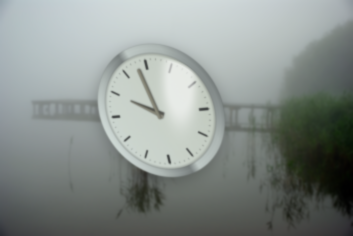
9:58
